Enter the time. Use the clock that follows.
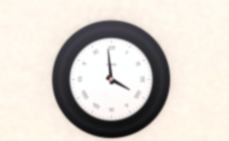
3:59
